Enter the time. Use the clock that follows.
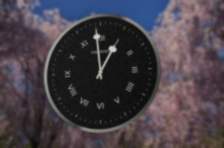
12:59
